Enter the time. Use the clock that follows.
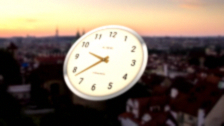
9:38
